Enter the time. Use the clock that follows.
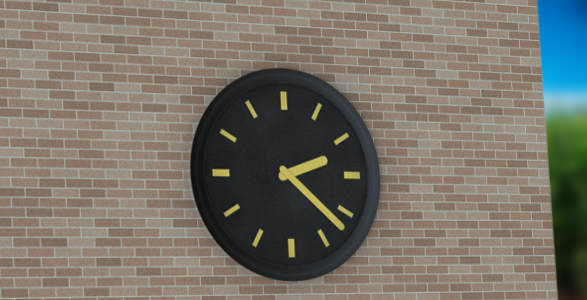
2:22
